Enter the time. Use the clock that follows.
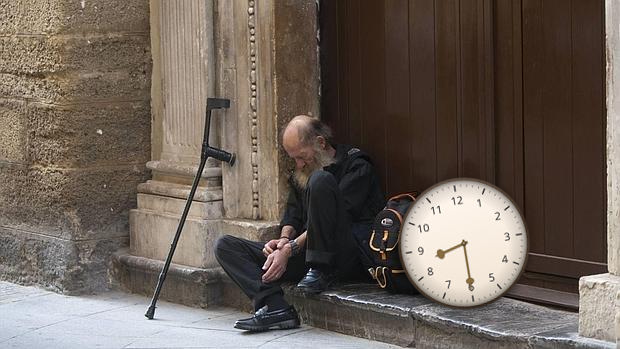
8:30
